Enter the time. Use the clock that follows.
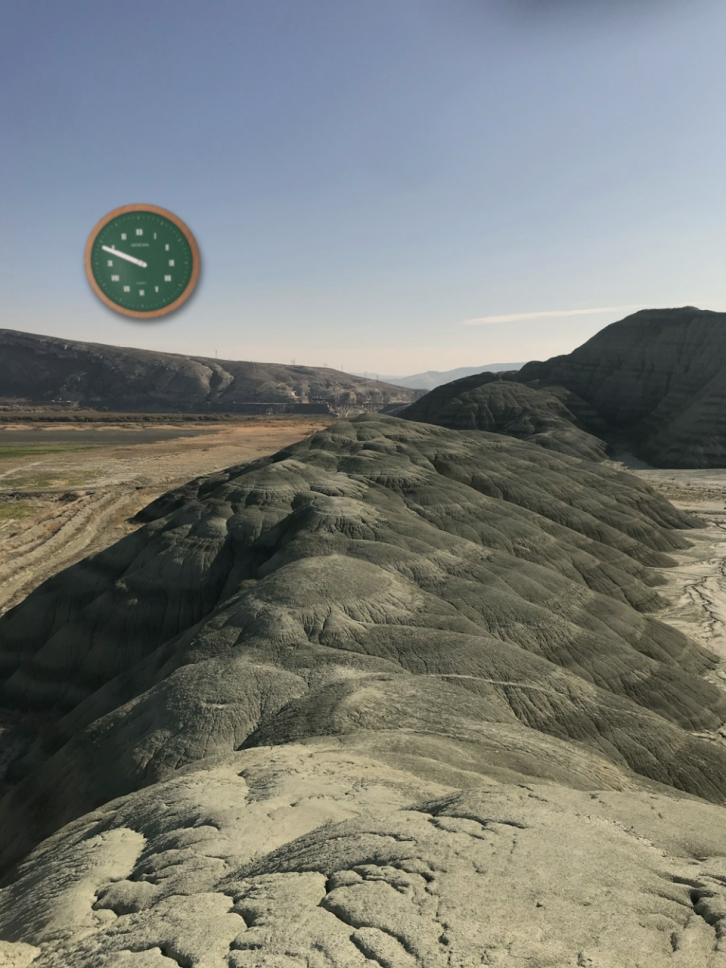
9:49
